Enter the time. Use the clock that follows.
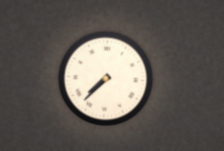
7:37
